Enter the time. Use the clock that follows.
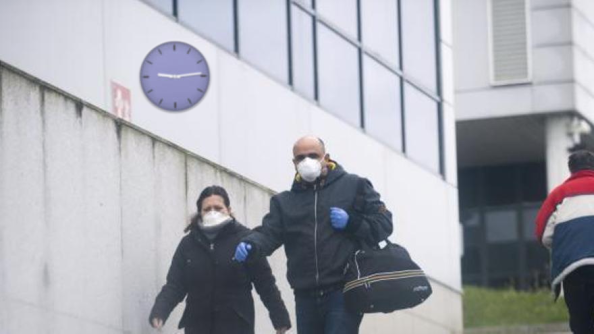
9:14
